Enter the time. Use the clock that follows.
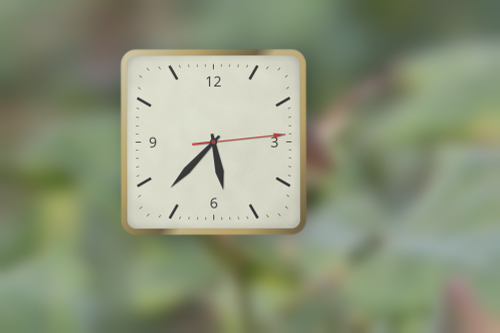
5:37:14
